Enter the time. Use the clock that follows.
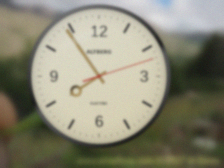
7:54:12
